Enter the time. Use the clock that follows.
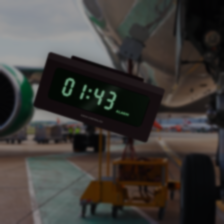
1:43
